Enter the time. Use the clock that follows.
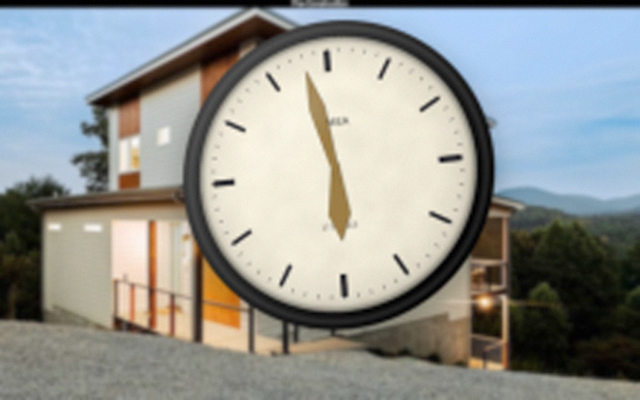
5:58
